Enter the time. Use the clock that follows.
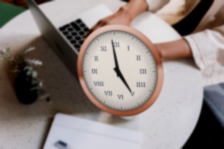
4:59
